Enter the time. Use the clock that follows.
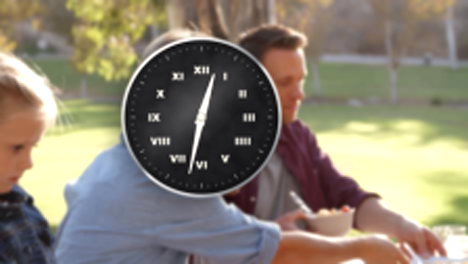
12:32
